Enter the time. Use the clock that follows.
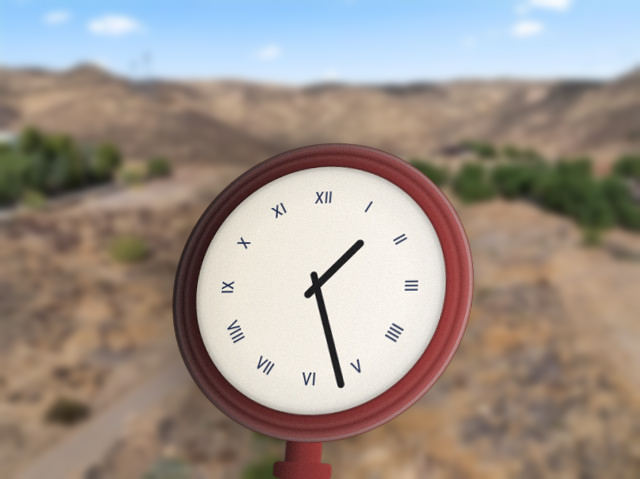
1:27
